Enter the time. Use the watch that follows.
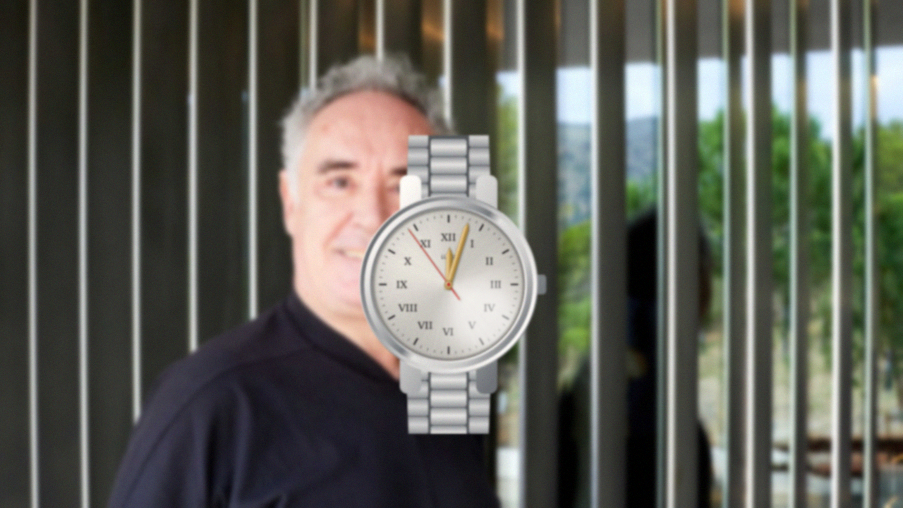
12:02:54
